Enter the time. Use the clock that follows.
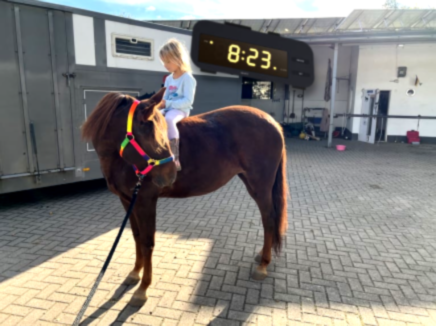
8:23
